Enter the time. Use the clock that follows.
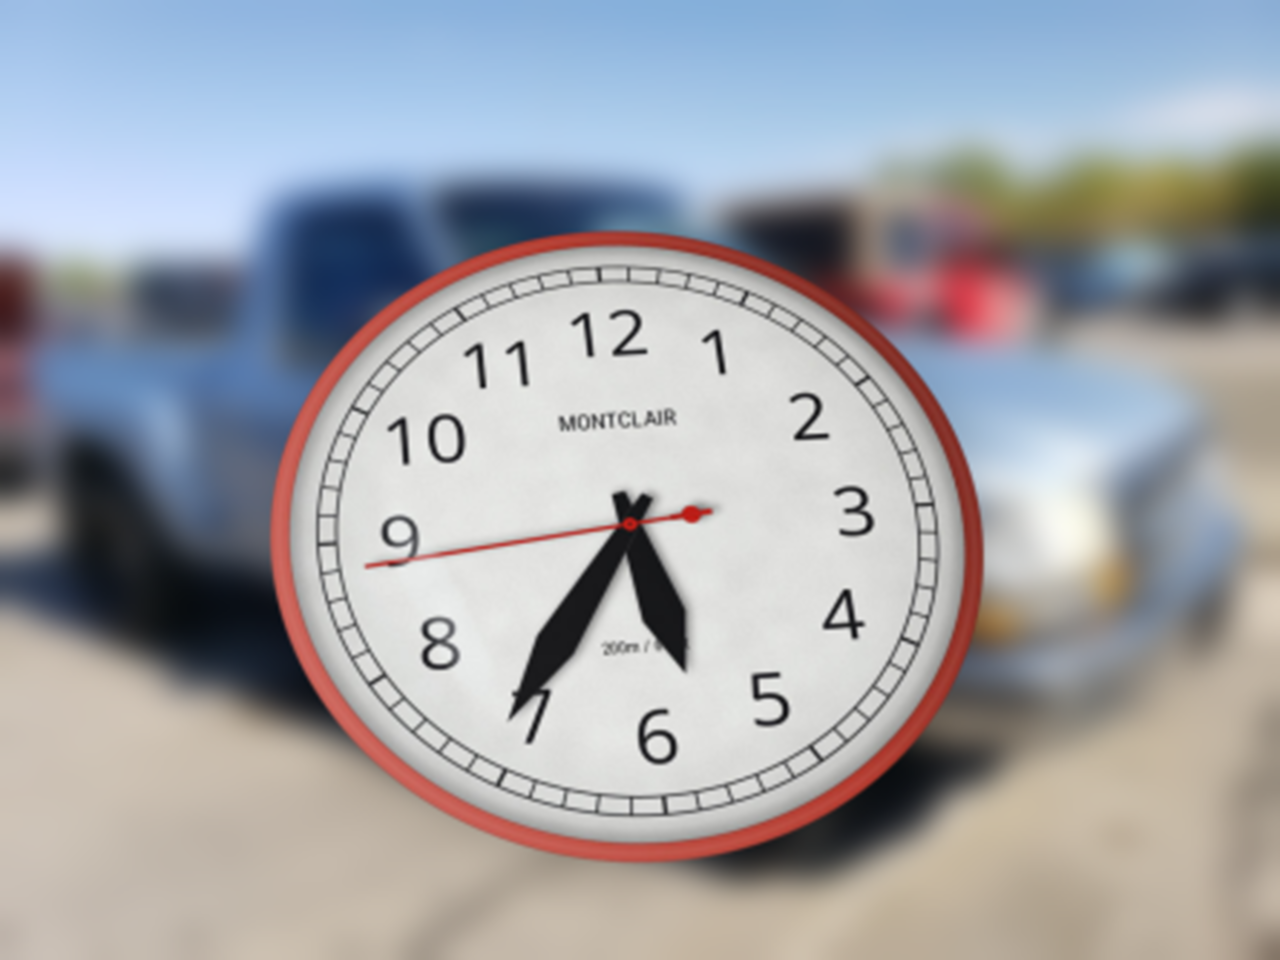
5:35:44
